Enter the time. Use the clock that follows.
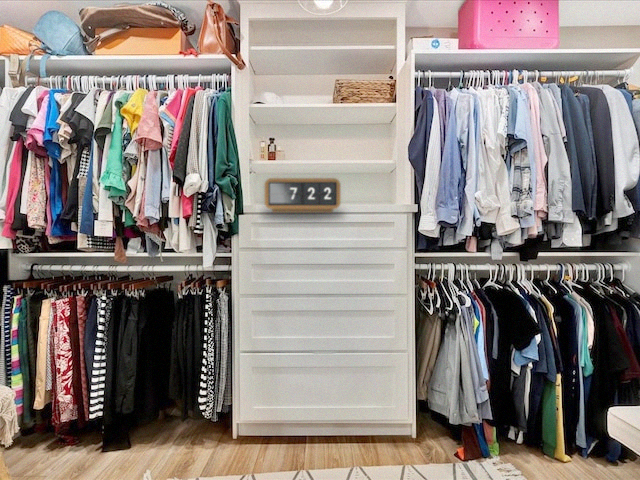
7:22
